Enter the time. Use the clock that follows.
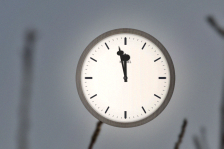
11:58
